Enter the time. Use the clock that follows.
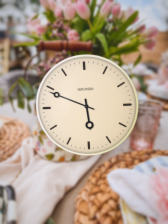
5:49
